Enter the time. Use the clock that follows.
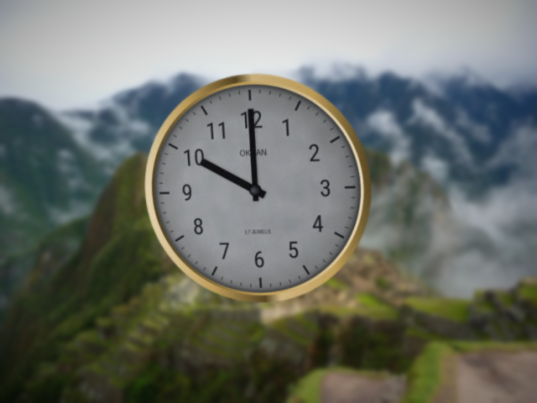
10:00
